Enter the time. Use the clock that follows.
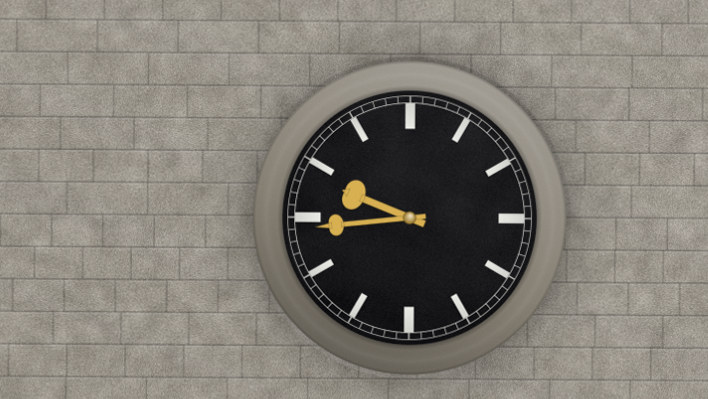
9:44
